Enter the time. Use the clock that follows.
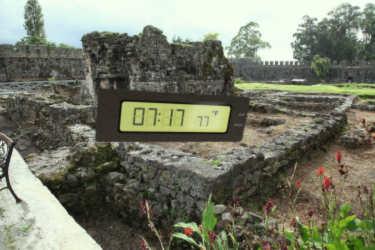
7:17
